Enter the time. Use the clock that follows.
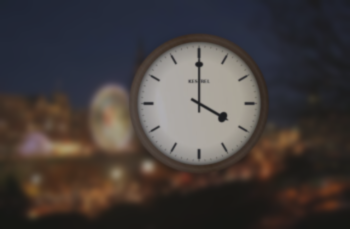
4:00
